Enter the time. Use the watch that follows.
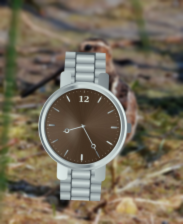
8:25
